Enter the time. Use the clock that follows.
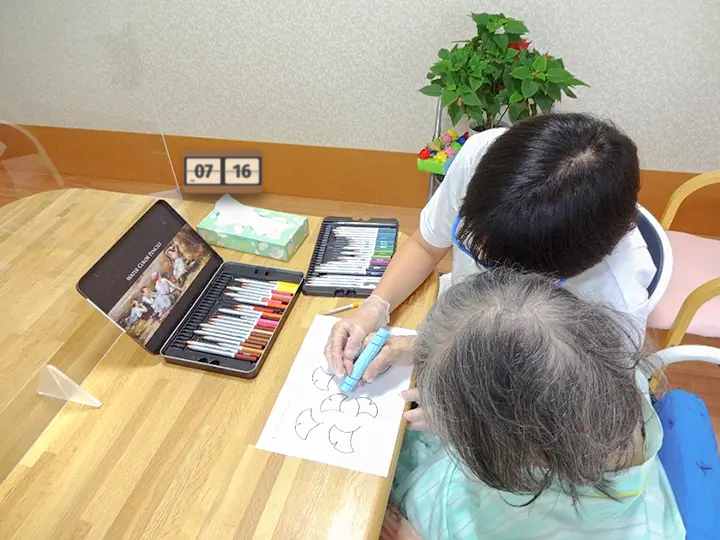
7:16
